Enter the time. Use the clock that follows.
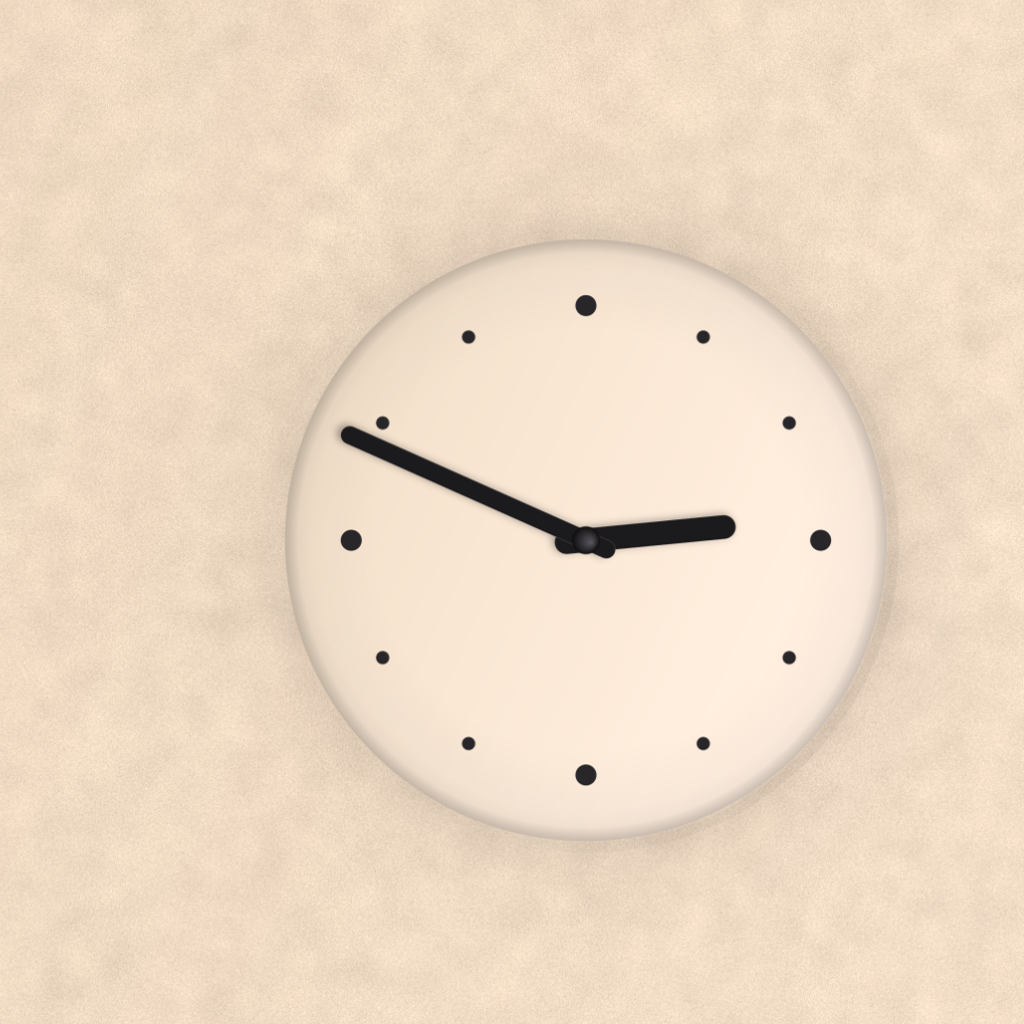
2:49
